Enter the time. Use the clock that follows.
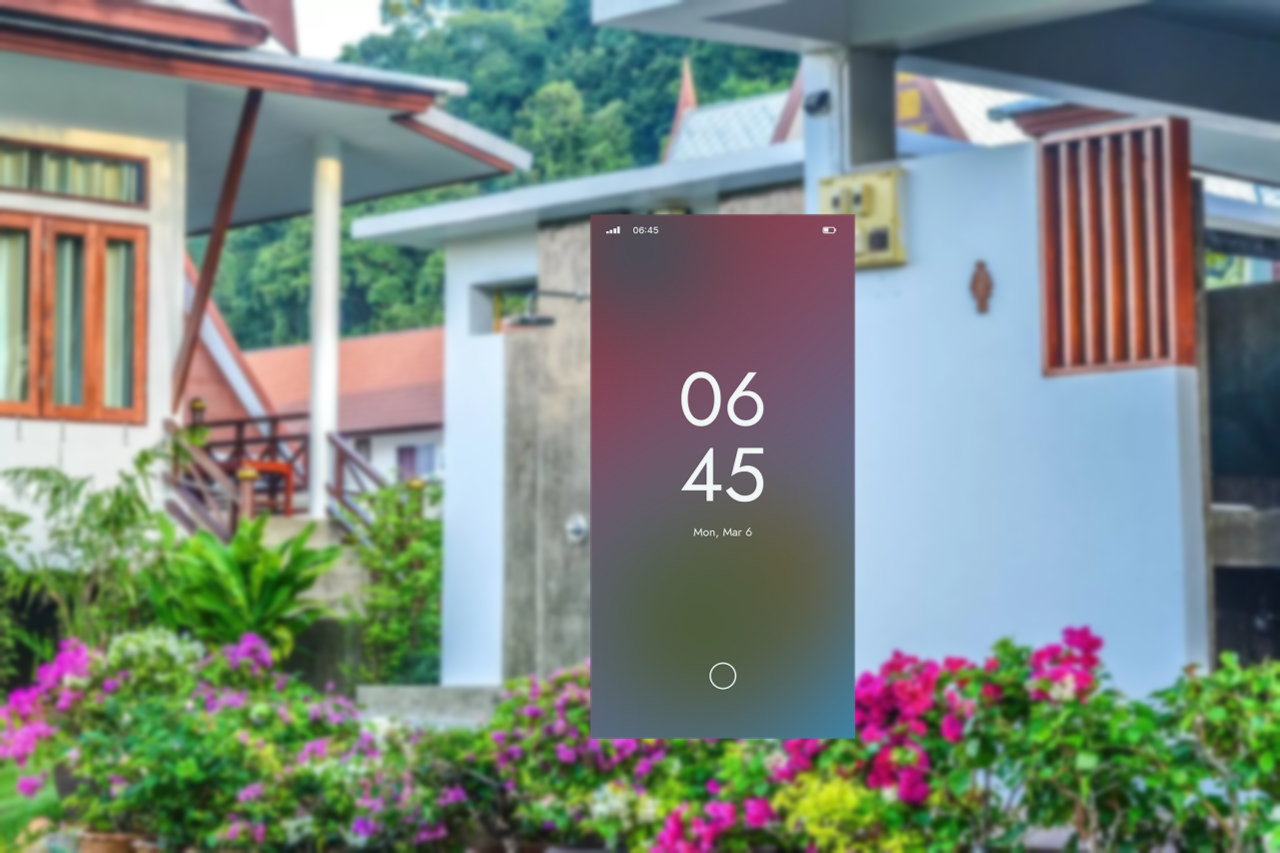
6:45
